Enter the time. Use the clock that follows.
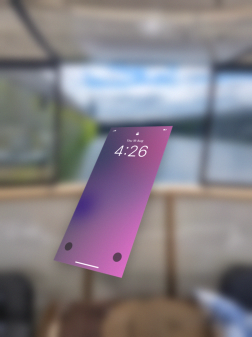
4:26
